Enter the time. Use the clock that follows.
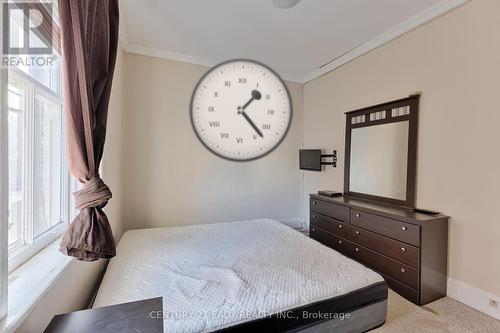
1:23
